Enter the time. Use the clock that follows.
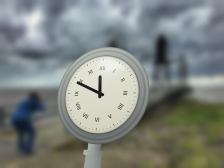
11:49
